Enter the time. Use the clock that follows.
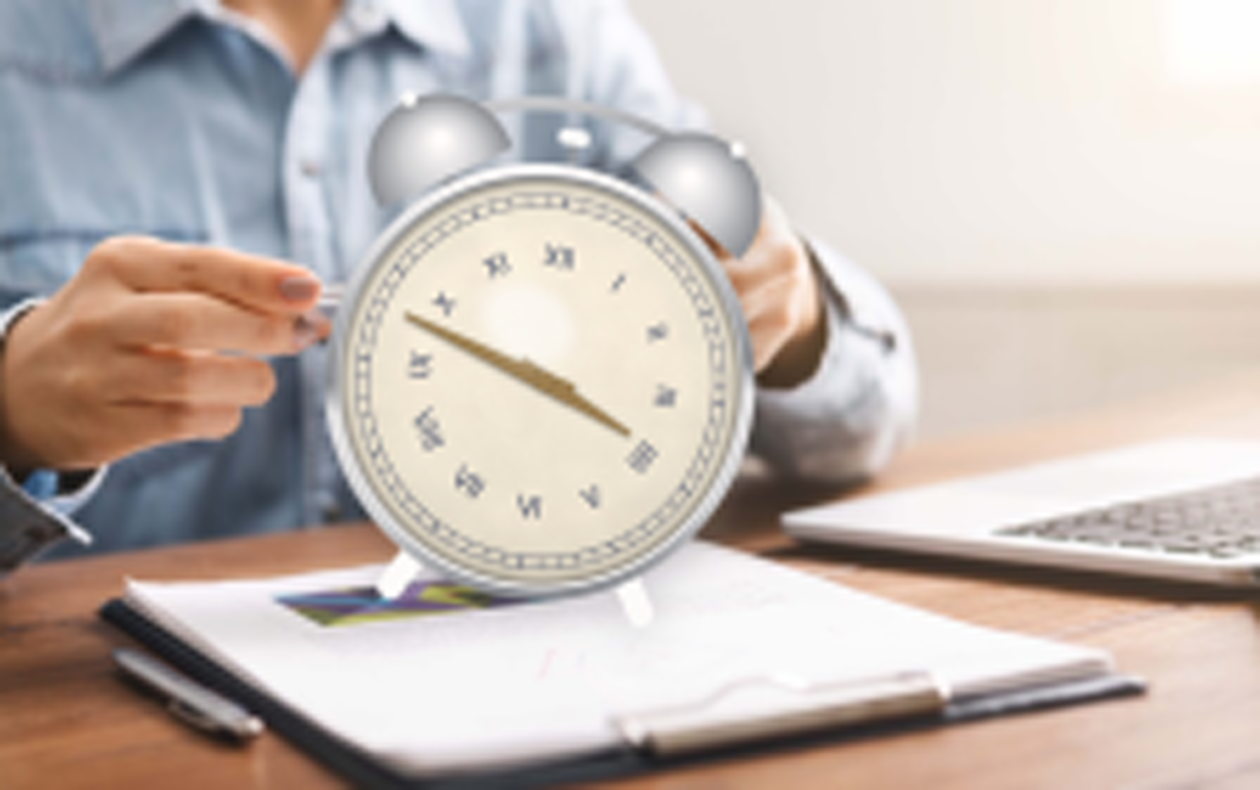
3:48
